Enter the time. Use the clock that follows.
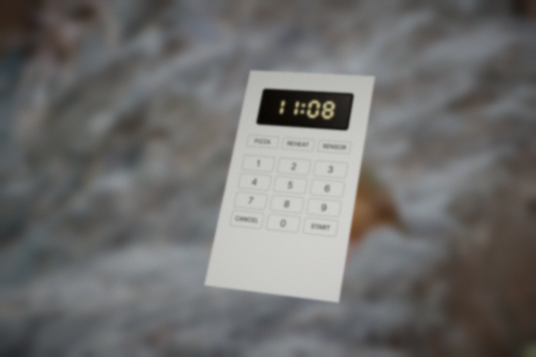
11:08
